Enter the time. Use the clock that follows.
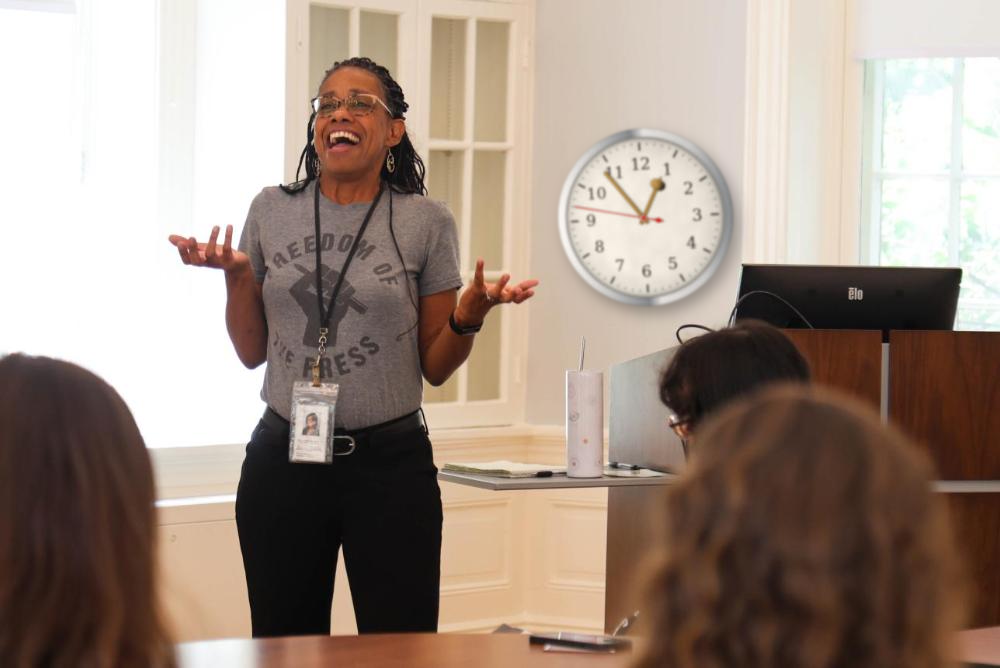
12:53:47
